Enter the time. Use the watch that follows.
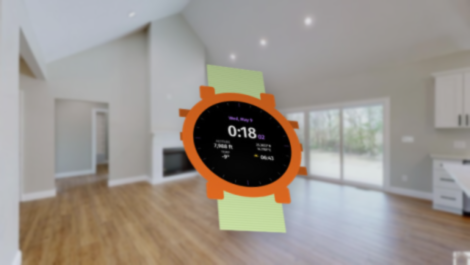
0:18
